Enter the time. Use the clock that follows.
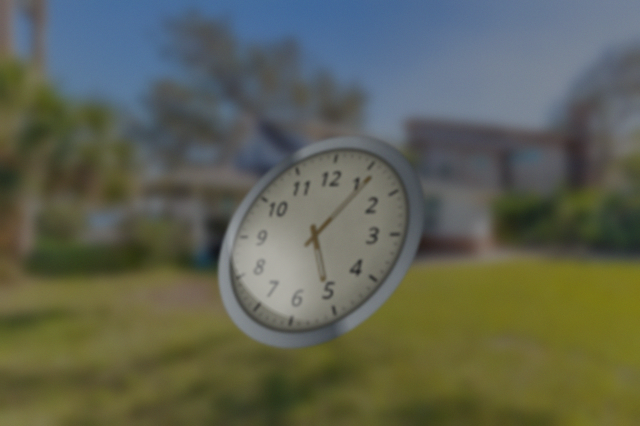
5:06
